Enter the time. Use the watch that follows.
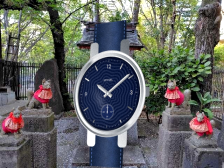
10:09
